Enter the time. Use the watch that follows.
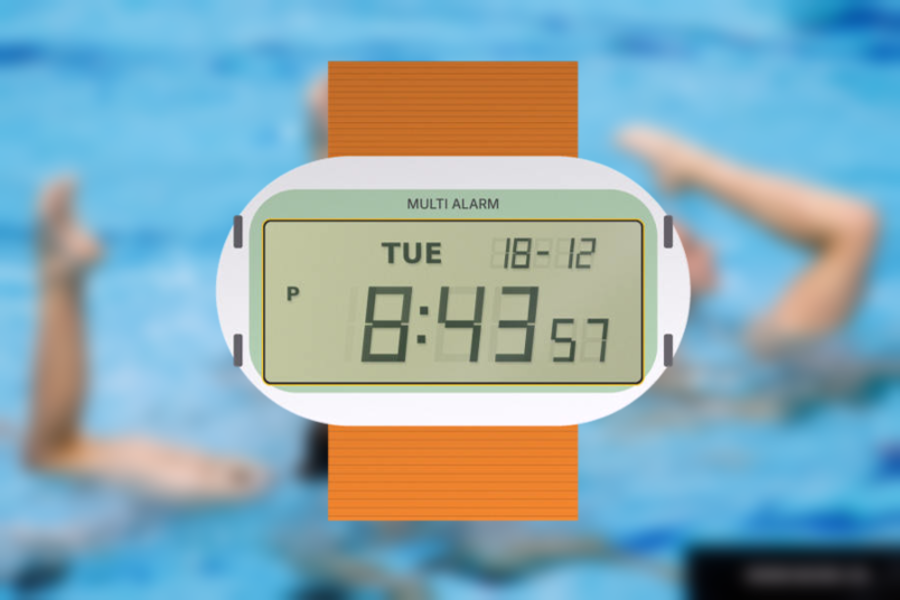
8:43:57
